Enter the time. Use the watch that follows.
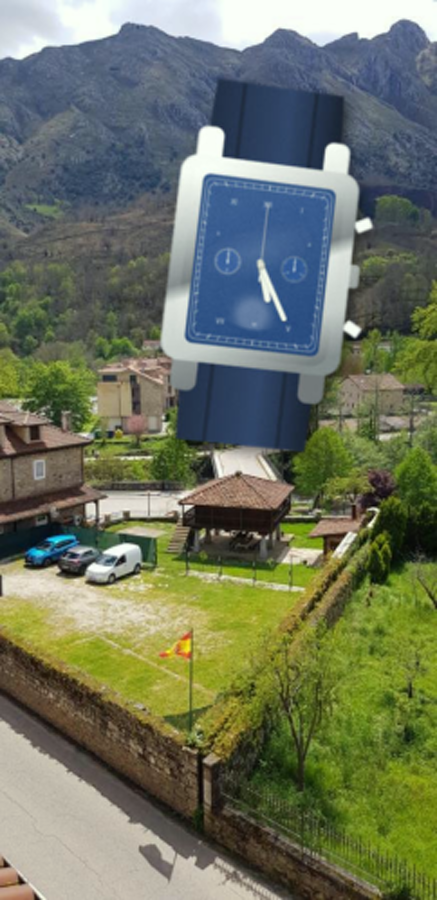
5:25
